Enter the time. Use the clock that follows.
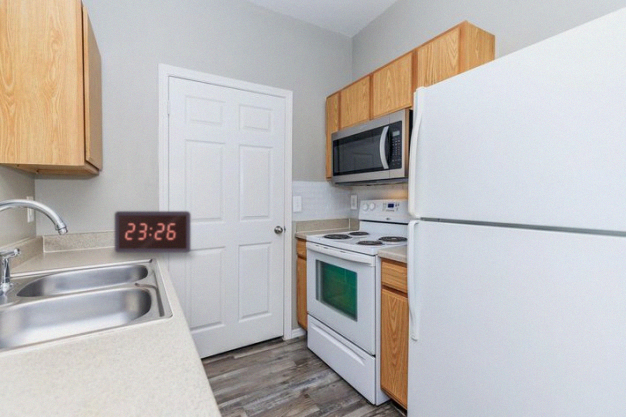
23:26
